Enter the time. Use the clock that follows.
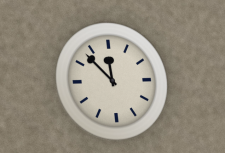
11:53
